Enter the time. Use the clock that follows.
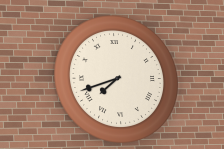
7:42
